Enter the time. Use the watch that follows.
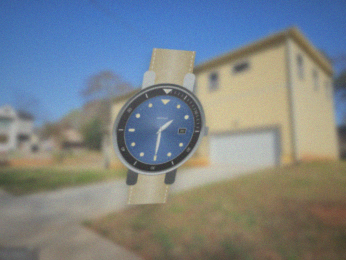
1:30
